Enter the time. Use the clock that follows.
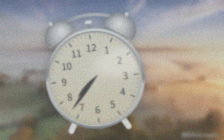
7:37
